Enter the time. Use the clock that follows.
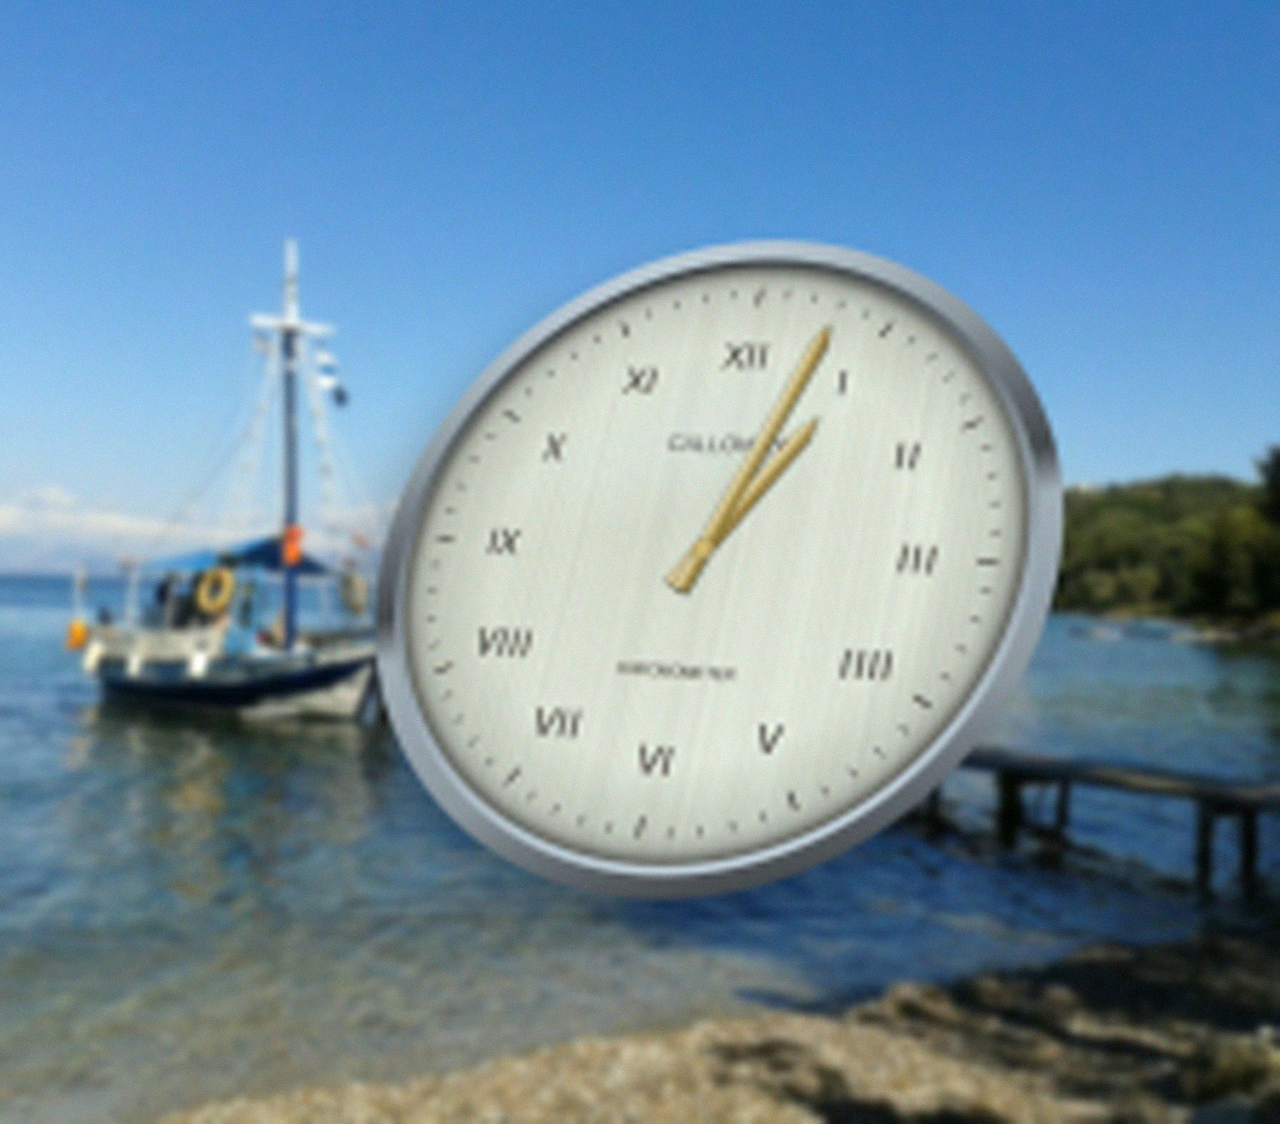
1:03
